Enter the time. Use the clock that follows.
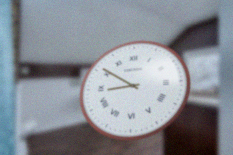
8:51
